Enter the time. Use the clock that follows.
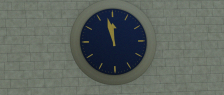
11:58
